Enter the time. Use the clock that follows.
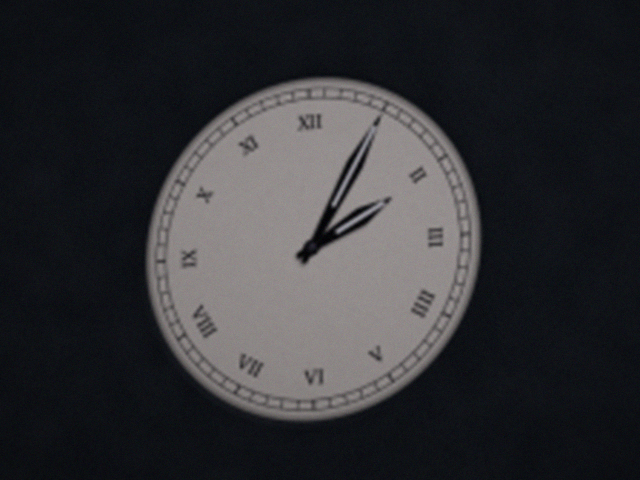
2:05
